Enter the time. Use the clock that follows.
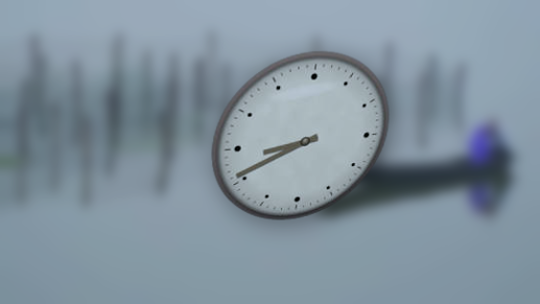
8:41
